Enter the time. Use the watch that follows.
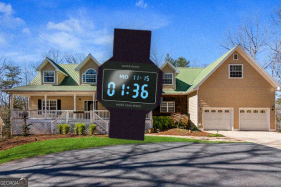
1:36
